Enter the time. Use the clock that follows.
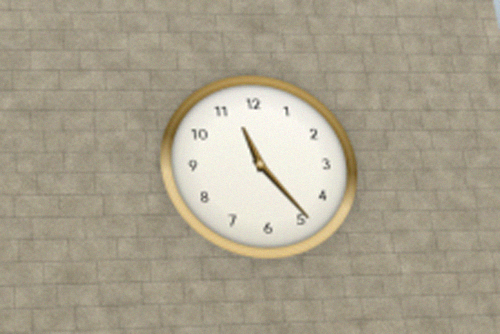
11:24
